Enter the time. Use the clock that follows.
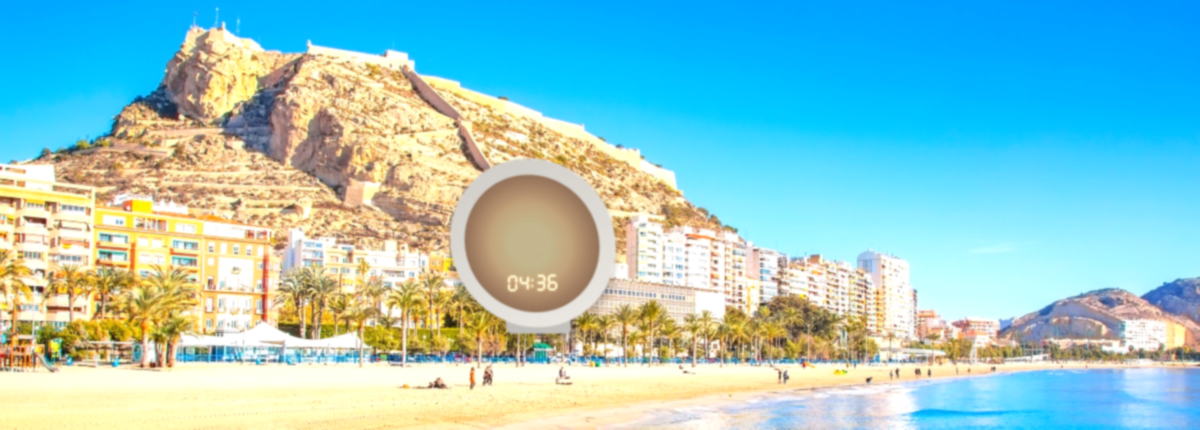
4:36
